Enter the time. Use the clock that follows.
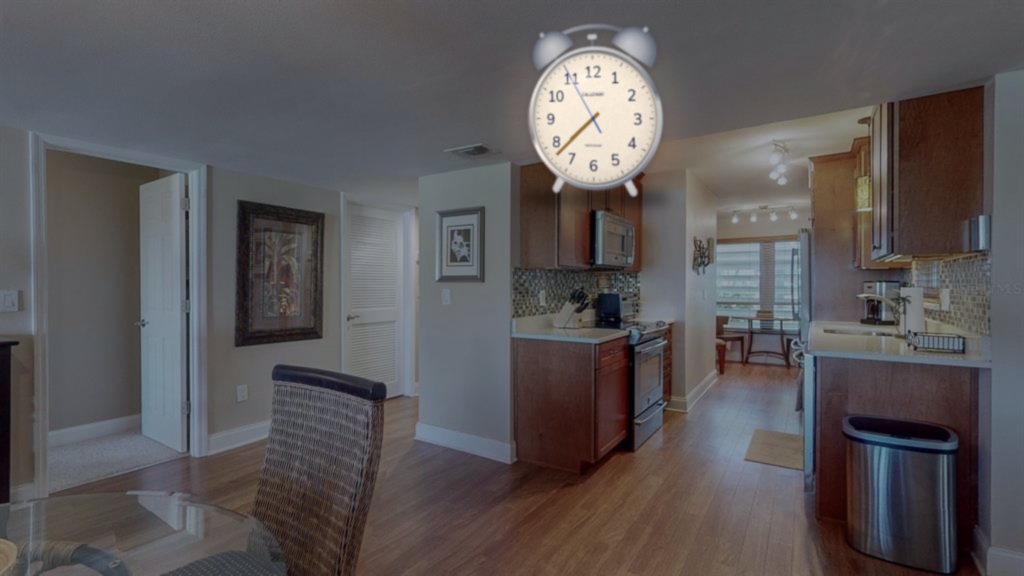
7:37:55
